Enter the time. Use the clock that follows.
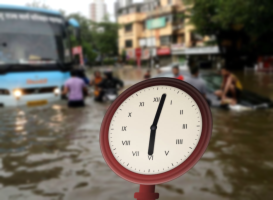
6:02
